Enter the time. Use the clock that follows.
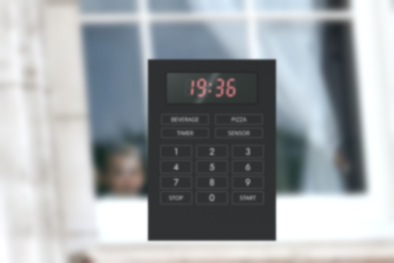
19:36
